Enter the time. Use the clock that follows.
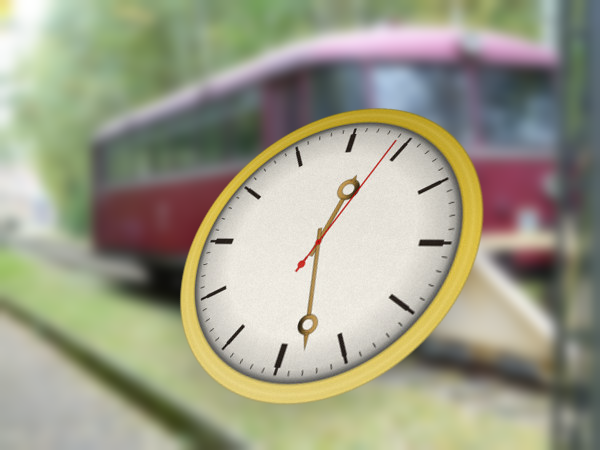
12:28:04
